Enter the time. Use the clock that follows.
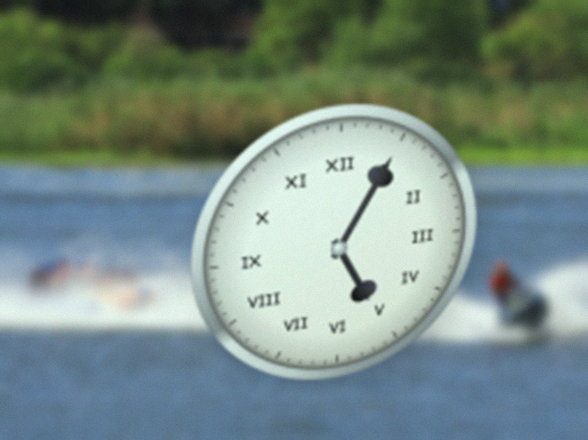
5:05
